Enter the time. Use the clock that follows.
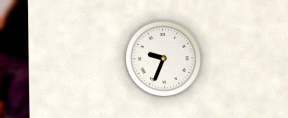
9:34
